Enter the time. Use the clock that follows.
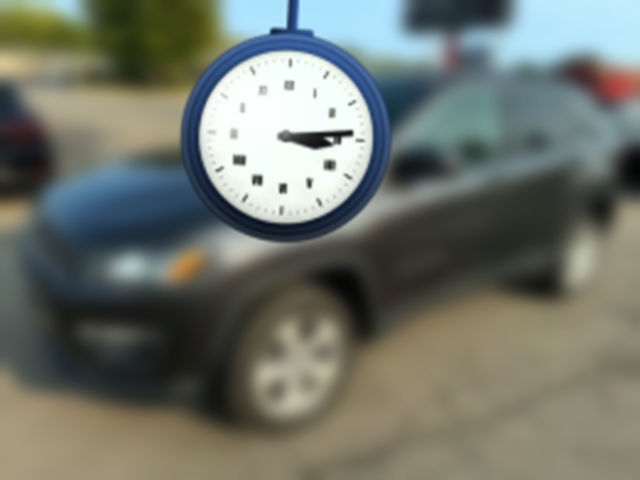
3:14
